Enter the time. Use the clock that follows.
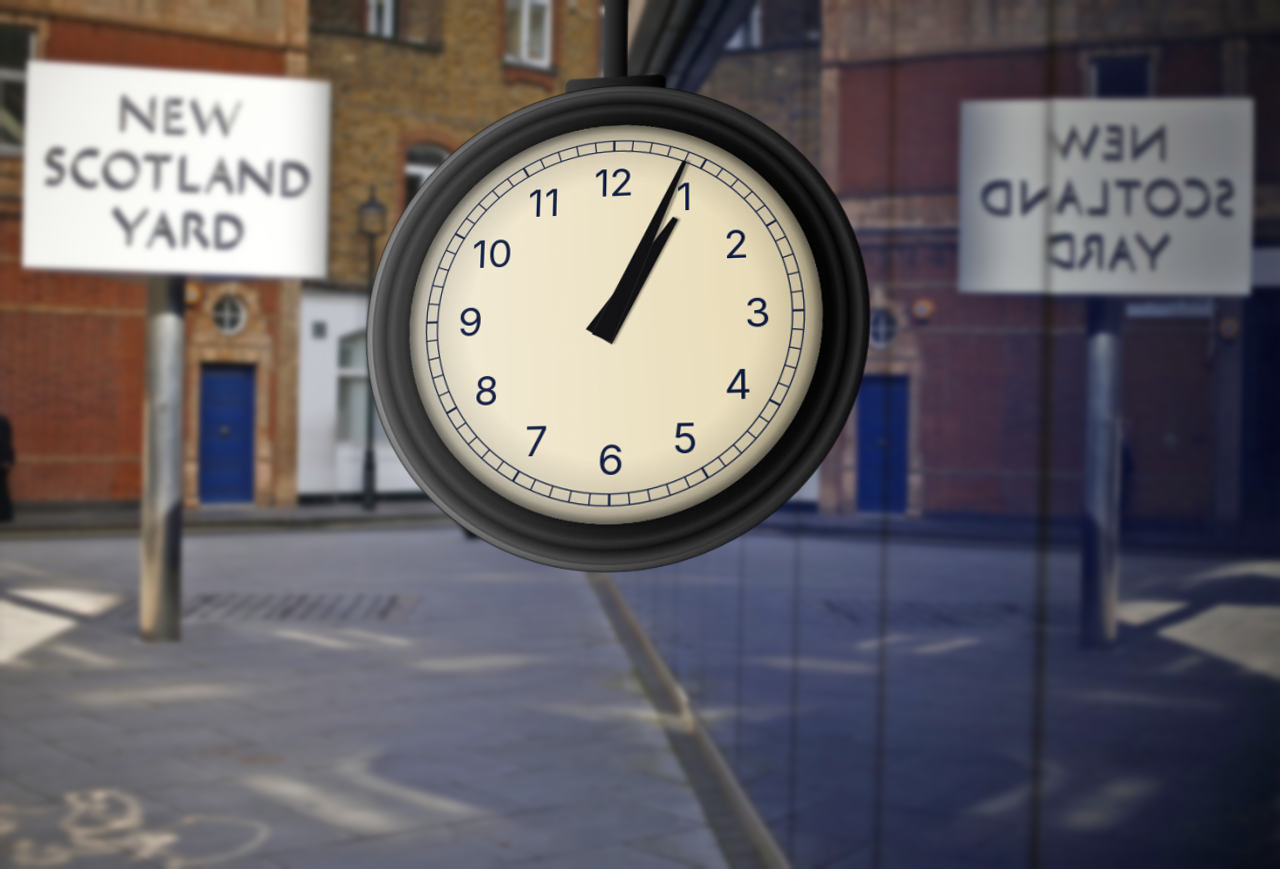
1:04
